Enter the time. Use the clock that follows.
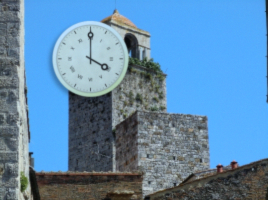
4:00
